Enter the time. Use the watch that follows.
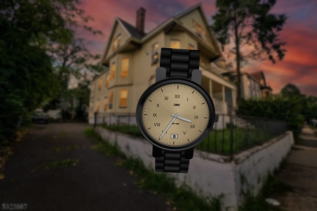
3:35
